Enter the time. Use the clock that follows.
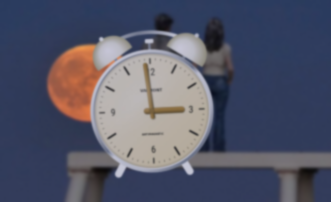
2:59
